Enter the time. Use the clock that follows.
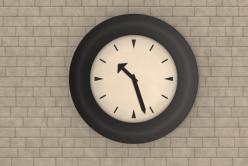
10:27
